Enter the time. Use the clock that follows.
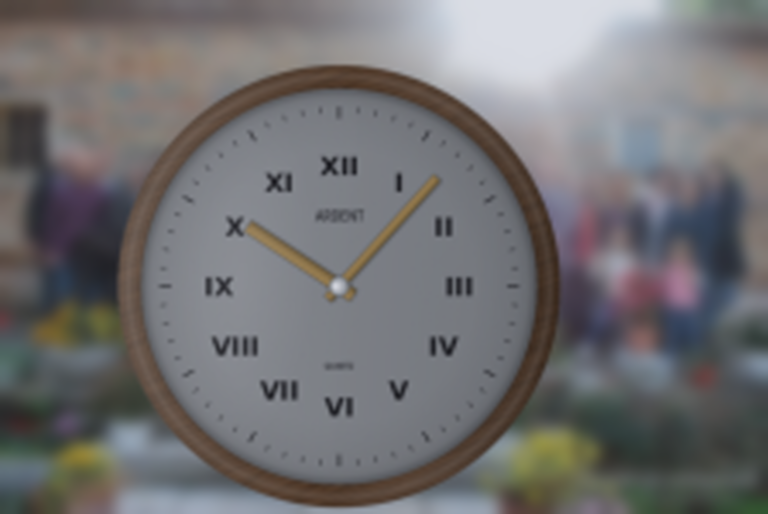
10:07
